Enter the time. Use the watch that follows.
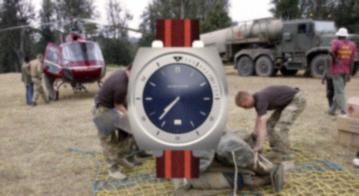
7:37
